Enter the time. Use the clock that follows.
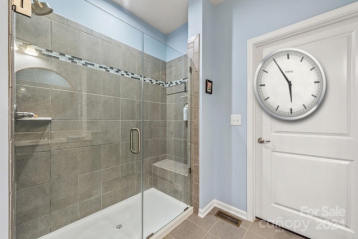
5:55
